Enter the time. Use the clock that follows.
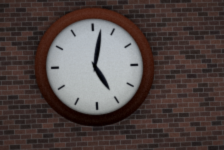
5:02
